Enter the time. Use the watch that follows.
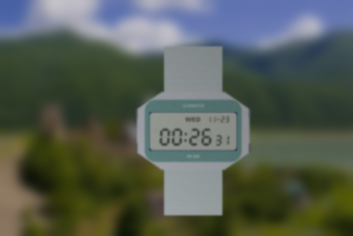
0:26:31
